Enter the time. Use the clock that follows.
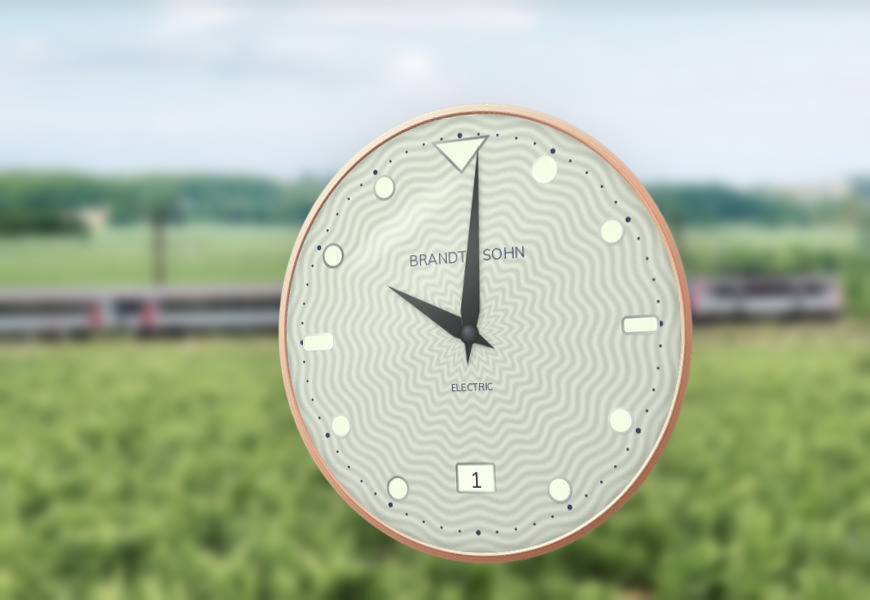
10:01
